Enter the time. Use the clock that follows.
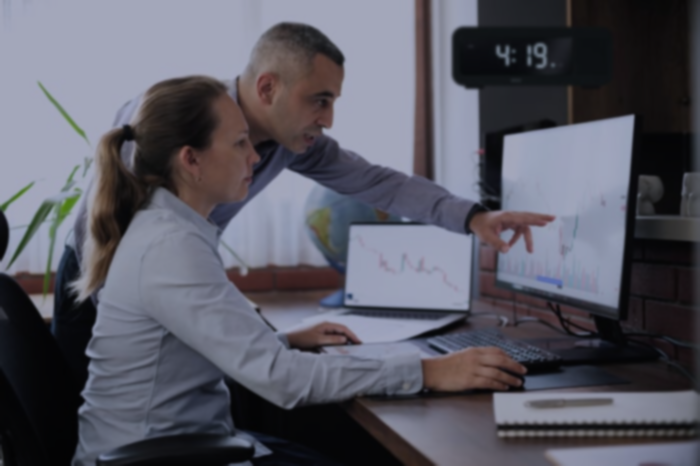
4:19
